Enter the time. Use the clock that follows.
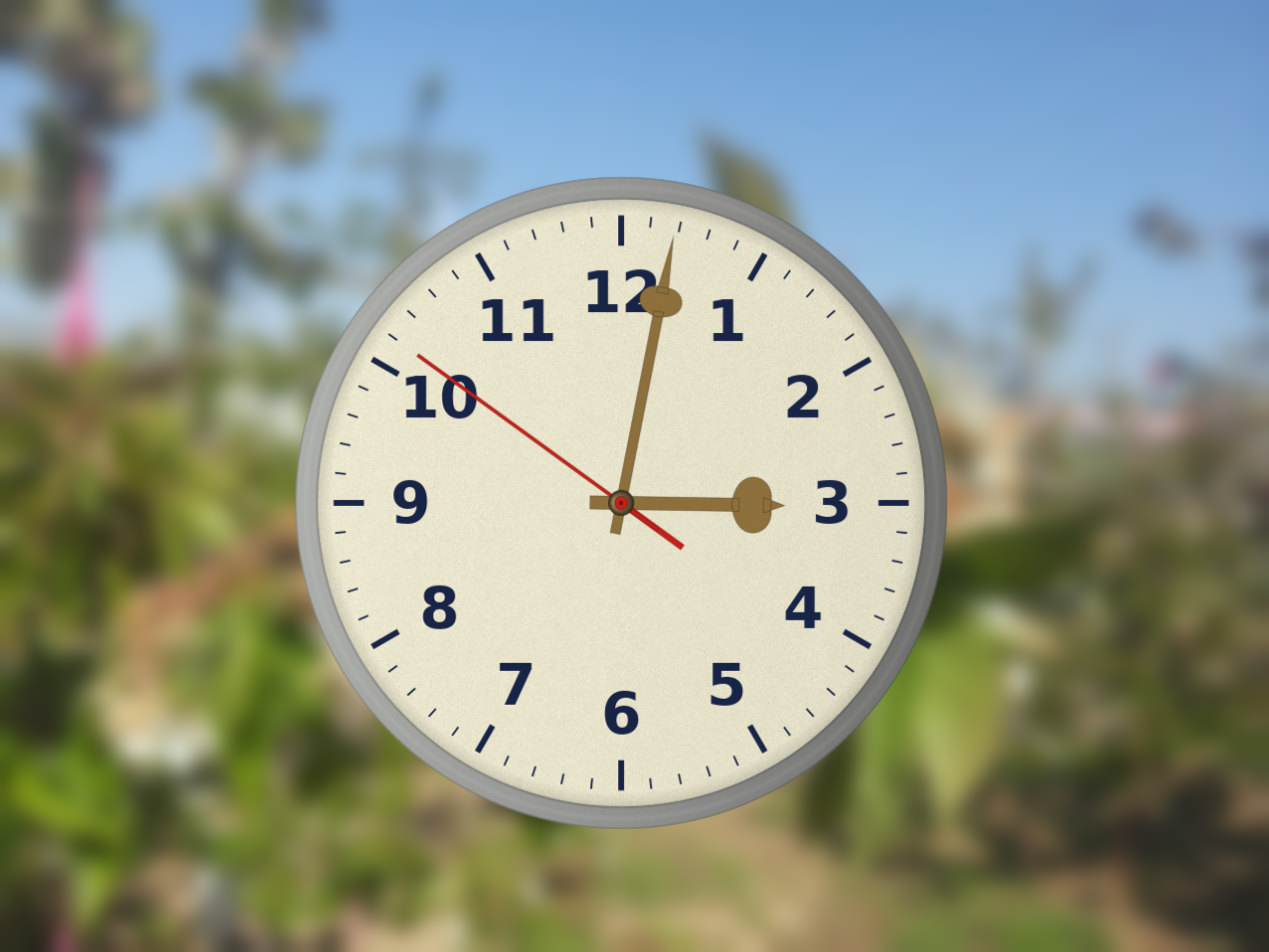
3:01:51
